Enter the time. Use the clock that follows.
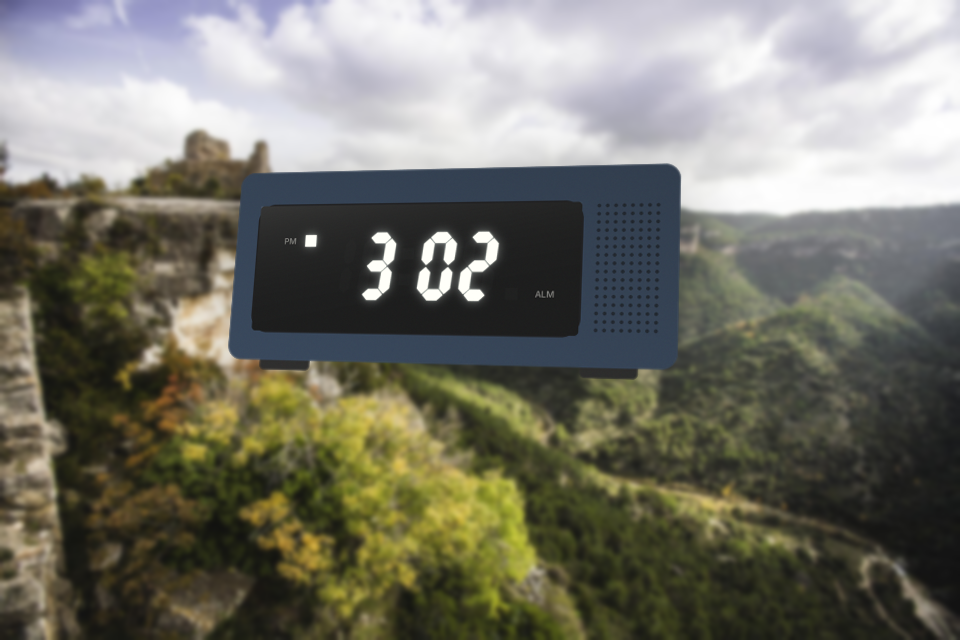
3:02
